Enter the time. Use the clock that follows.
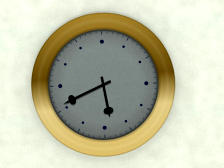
5:41
